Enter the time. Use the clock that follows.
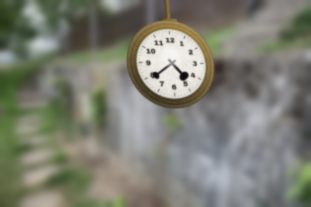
4:39
